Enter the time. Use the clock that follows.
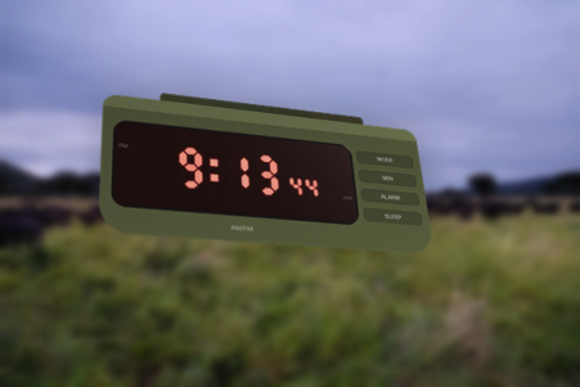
9:13:44
